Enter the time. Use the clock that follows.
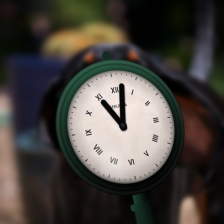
11:02
